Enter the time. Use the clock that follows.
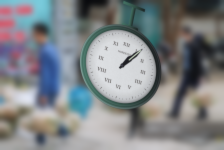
1:06
